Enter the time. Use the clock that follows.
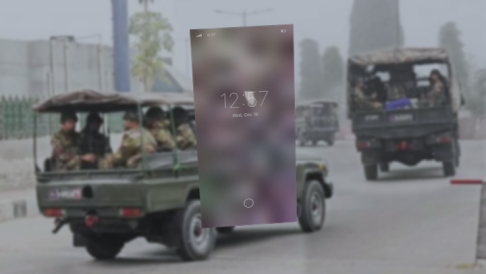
12:57
